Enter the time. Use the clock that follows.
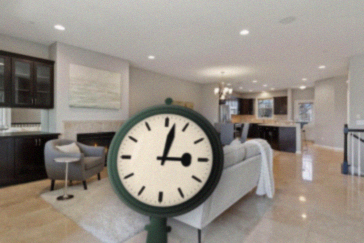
3:02
